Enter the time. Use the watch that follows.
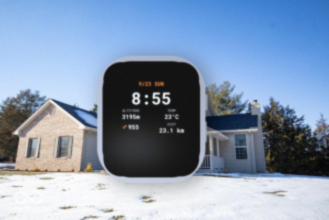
8:55
